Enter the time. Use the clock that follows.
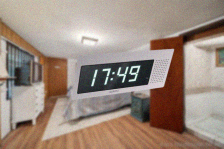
17:49
